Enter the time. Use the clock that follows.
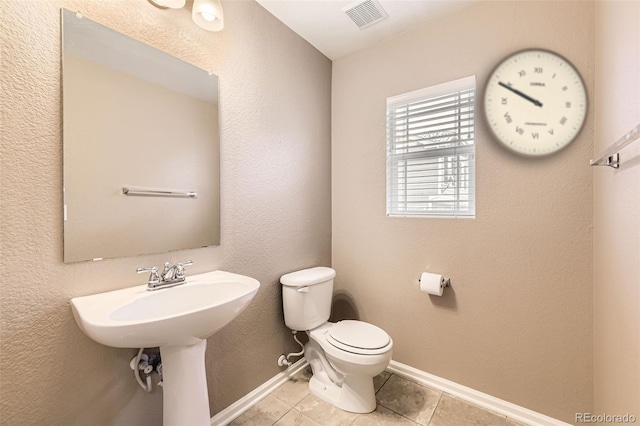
9:49
